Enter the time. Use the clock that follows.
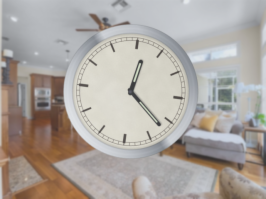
12:22
